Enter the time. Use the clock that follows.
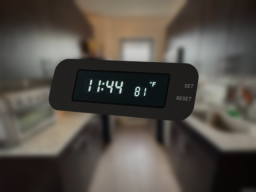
11:44
